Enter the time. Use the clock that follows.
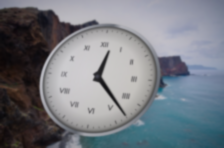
12:23
